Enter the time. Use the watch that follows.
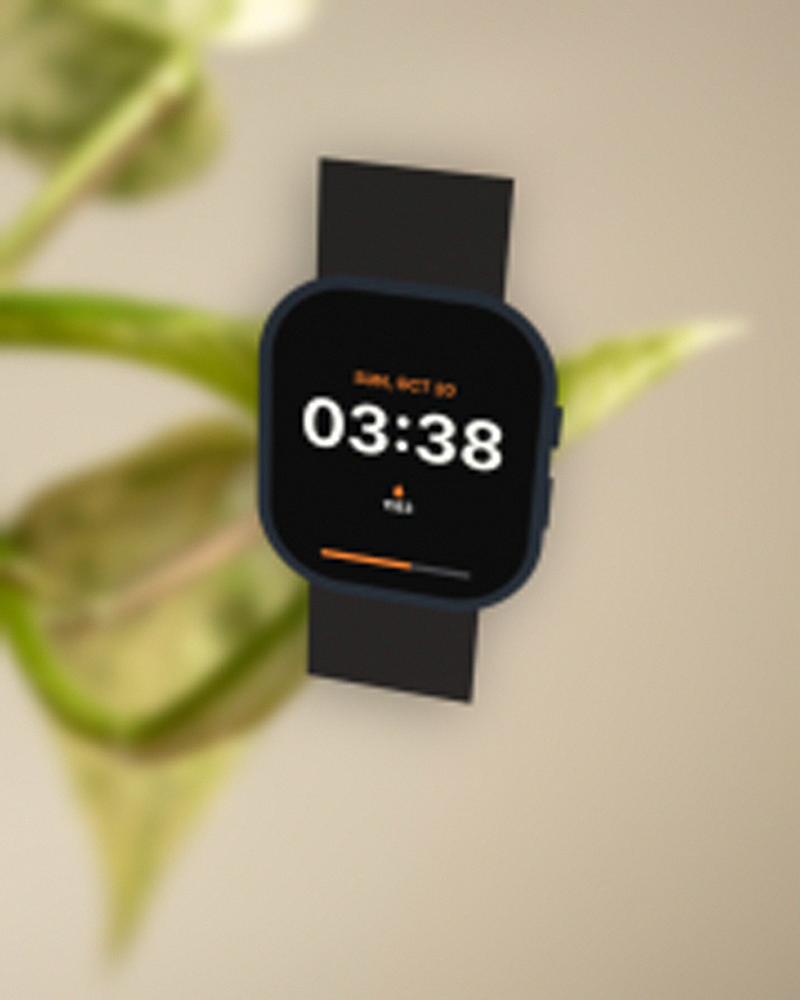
3:38
